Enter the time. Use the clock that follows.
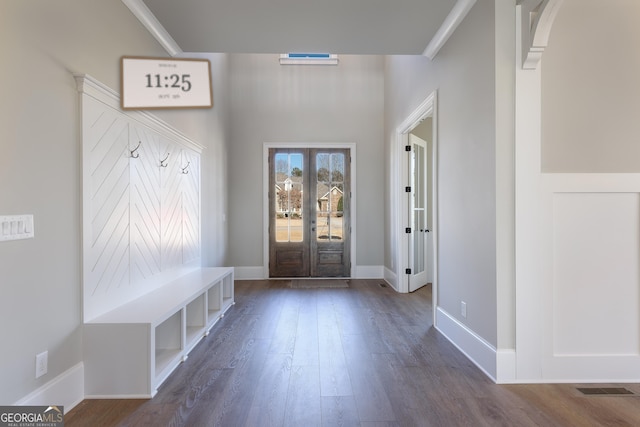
11:25
